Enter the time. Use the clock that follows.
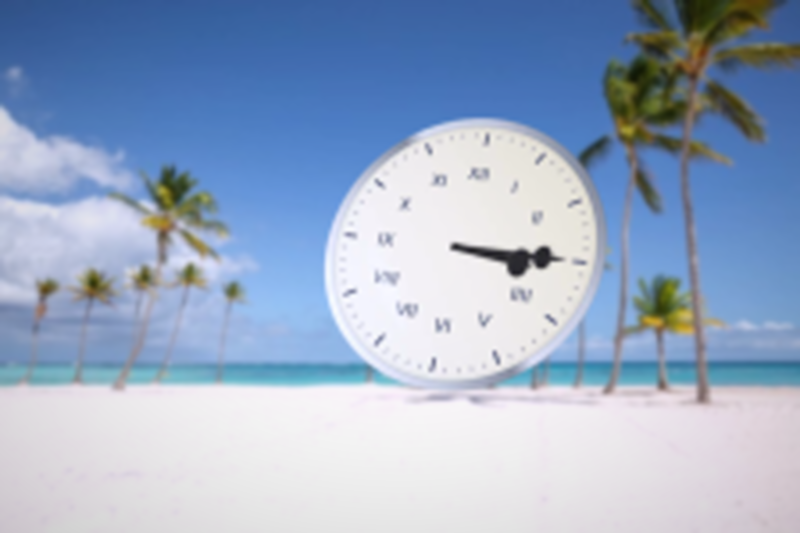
3:15
